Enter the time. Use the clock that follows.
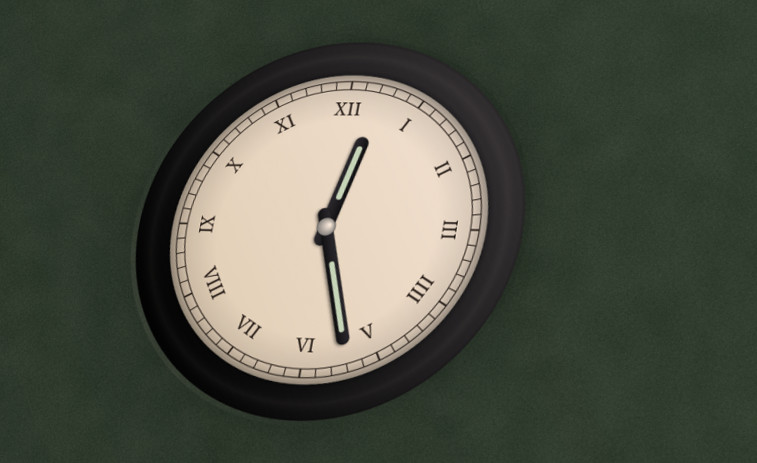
12:27
